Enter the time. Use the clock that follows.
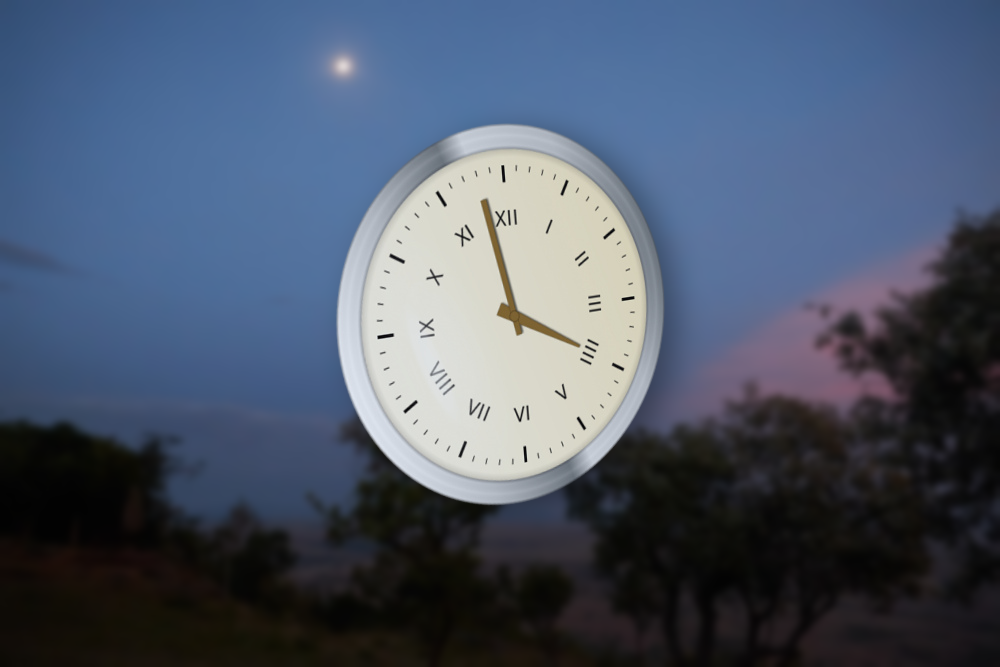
3:58
